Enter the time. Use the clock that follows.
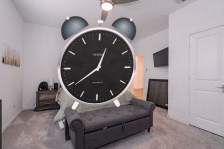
12:39
